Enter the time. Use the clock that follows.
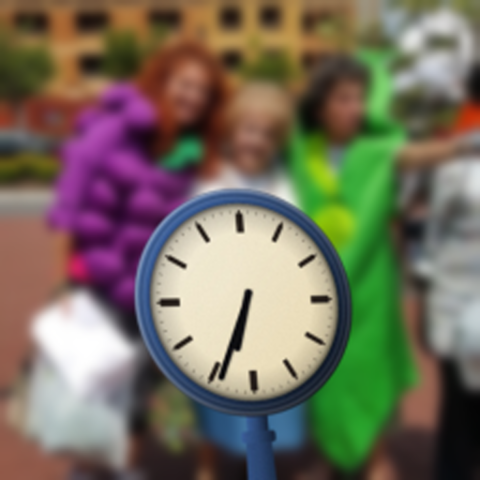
6:34
